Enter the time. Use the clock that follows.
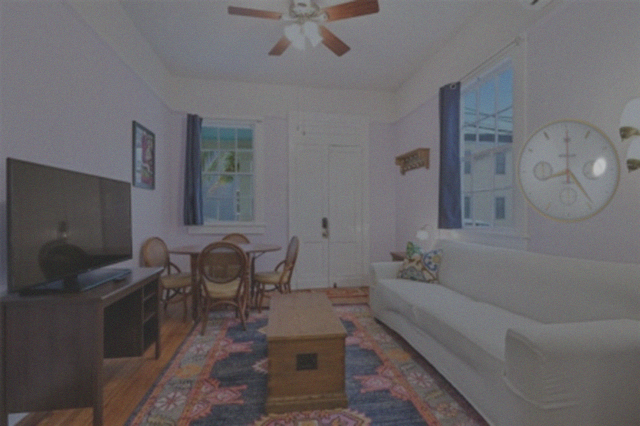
8:24
